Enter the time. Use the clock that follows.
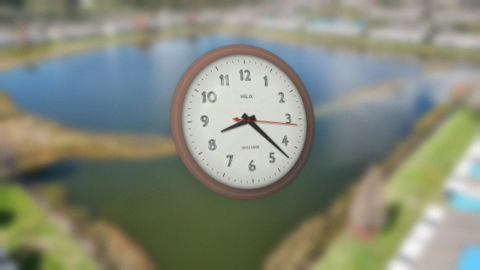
8:22:16
